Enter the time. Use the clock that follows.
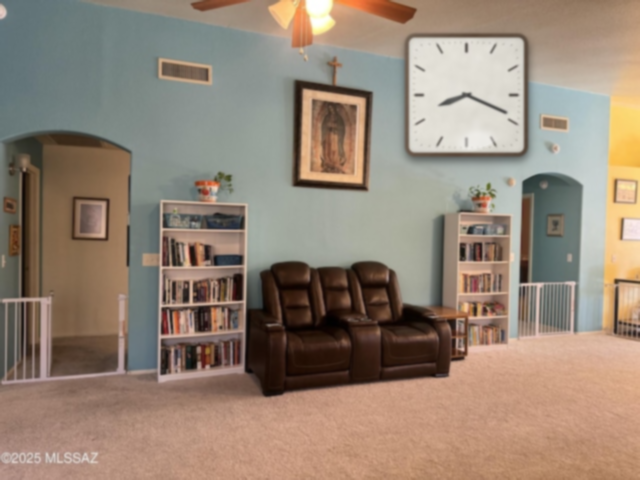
8:19
